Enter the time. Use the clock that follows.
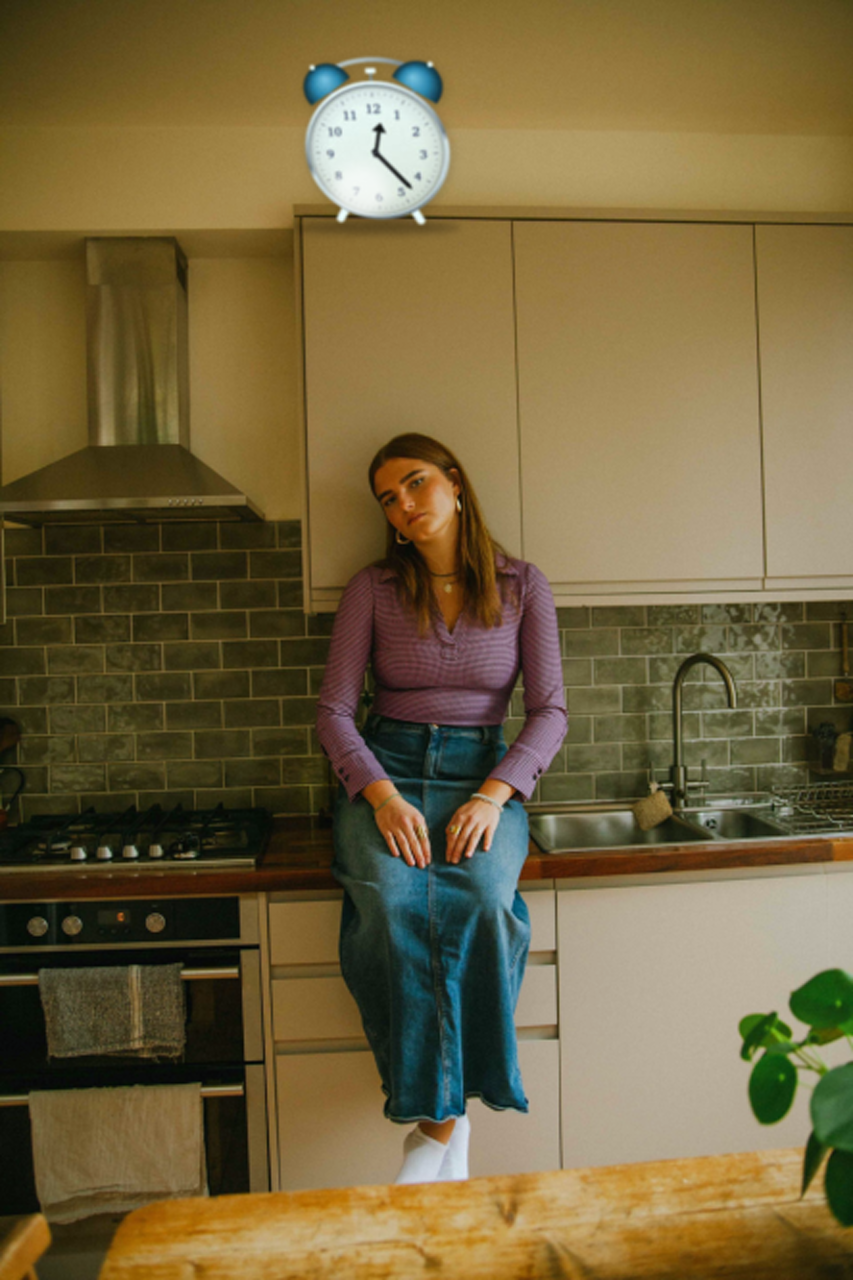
12:23
